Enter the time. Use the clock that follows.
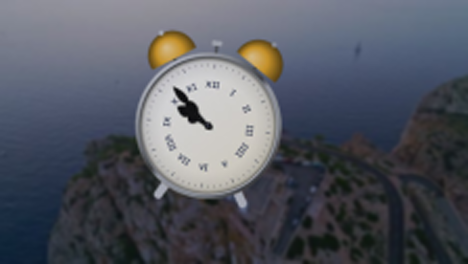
9:52
